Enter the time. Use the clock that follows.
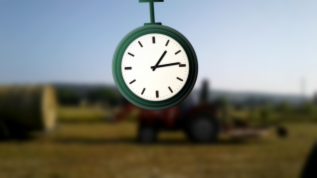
1:14
